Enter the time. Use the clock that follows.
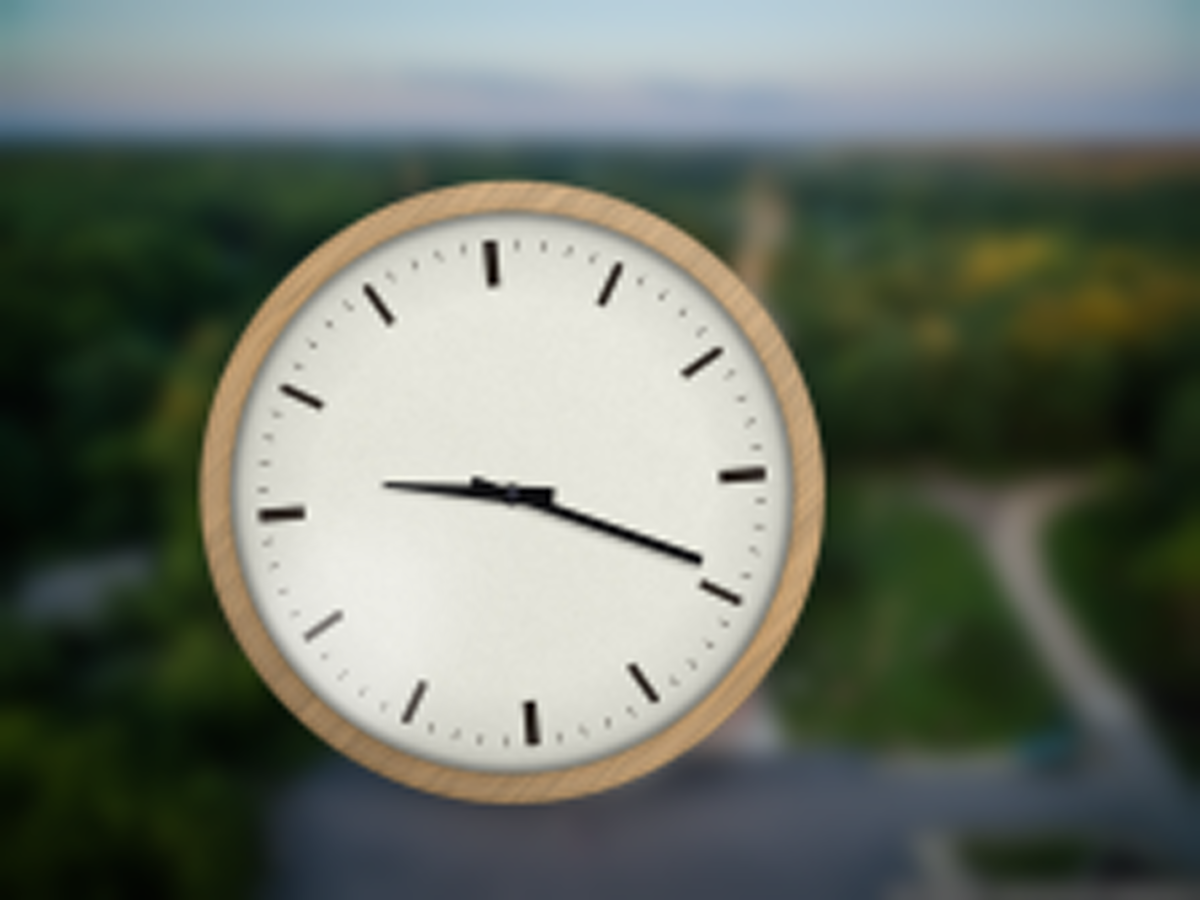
9:19
